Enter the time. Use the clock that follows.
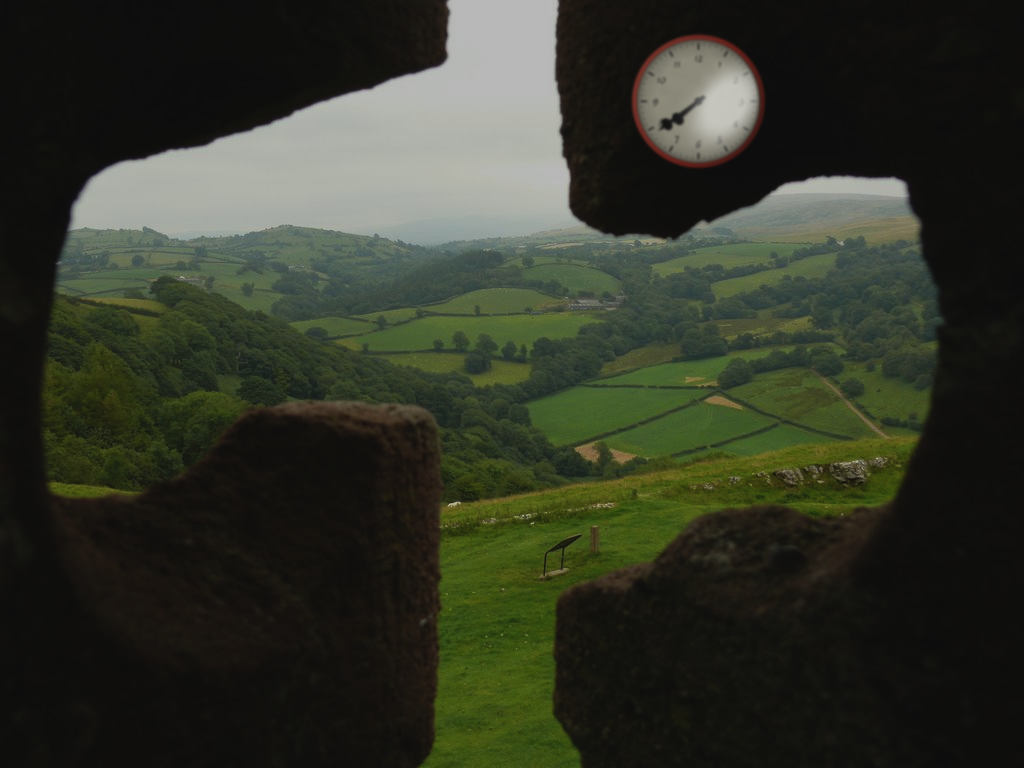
7:39
